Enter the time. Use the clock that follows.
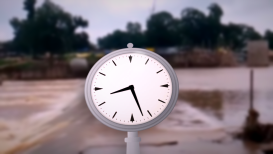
8:27
